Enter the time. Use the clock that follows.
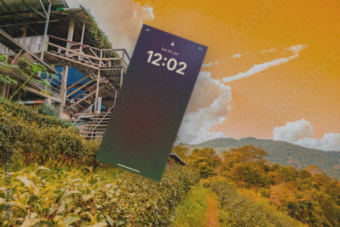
12:02
